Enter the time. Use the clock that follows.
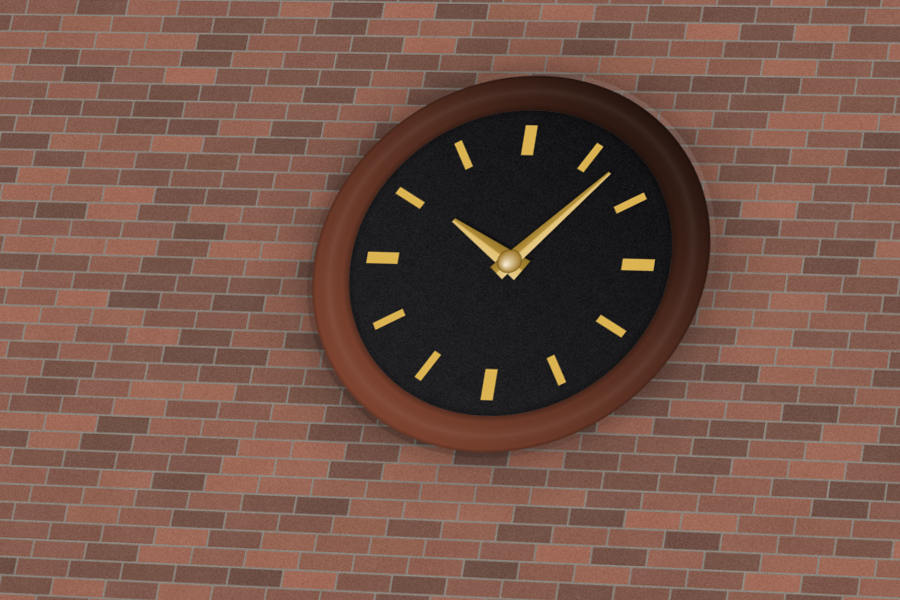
10:07
